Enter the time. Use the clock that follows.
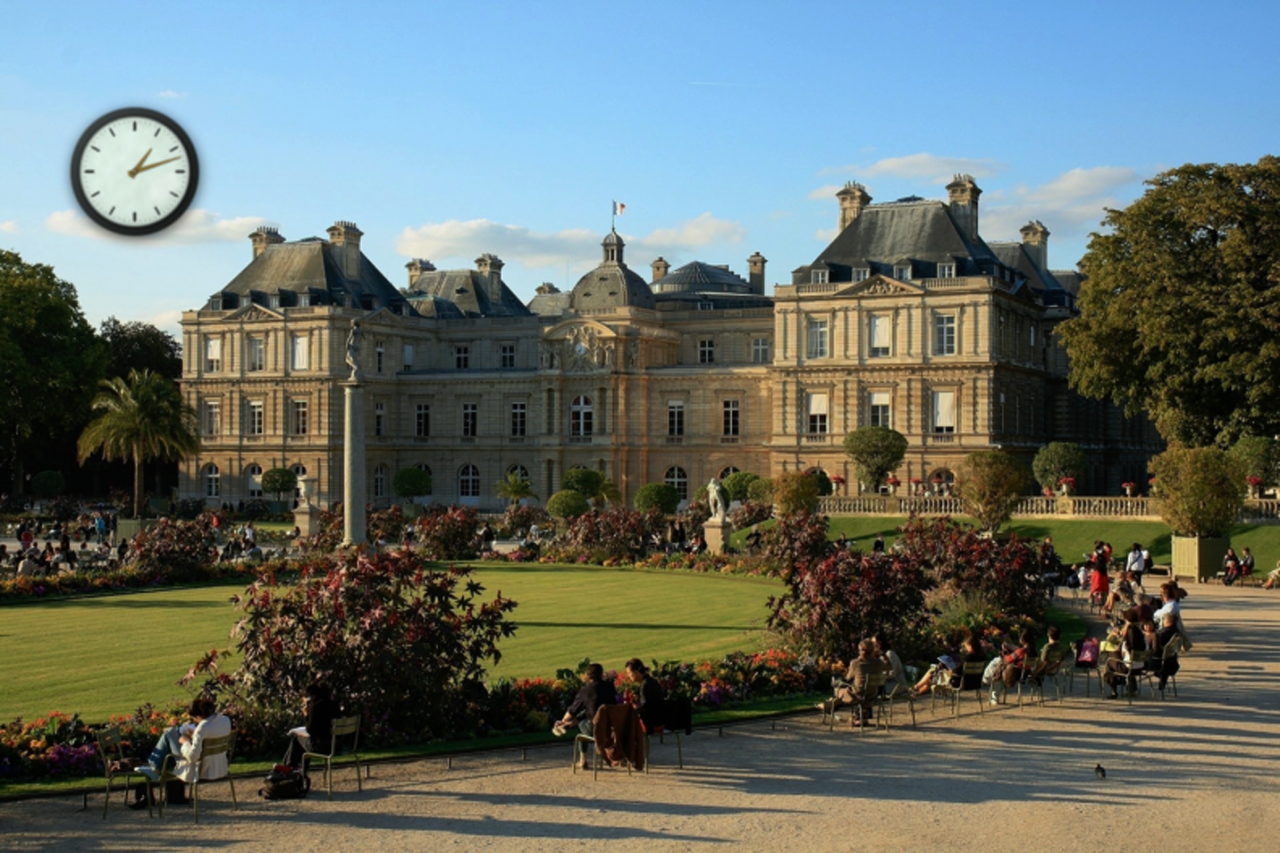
1:12
